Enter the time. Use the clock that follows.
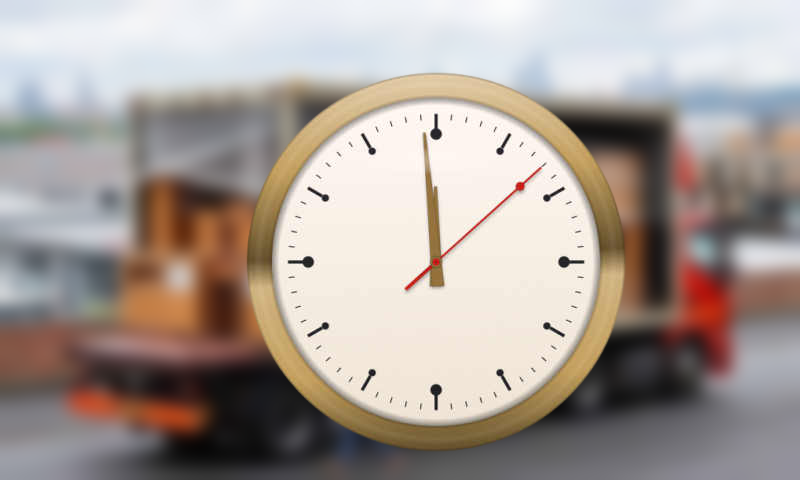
11:59:08
